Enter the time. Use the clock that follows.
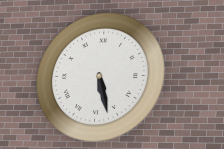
5:27
